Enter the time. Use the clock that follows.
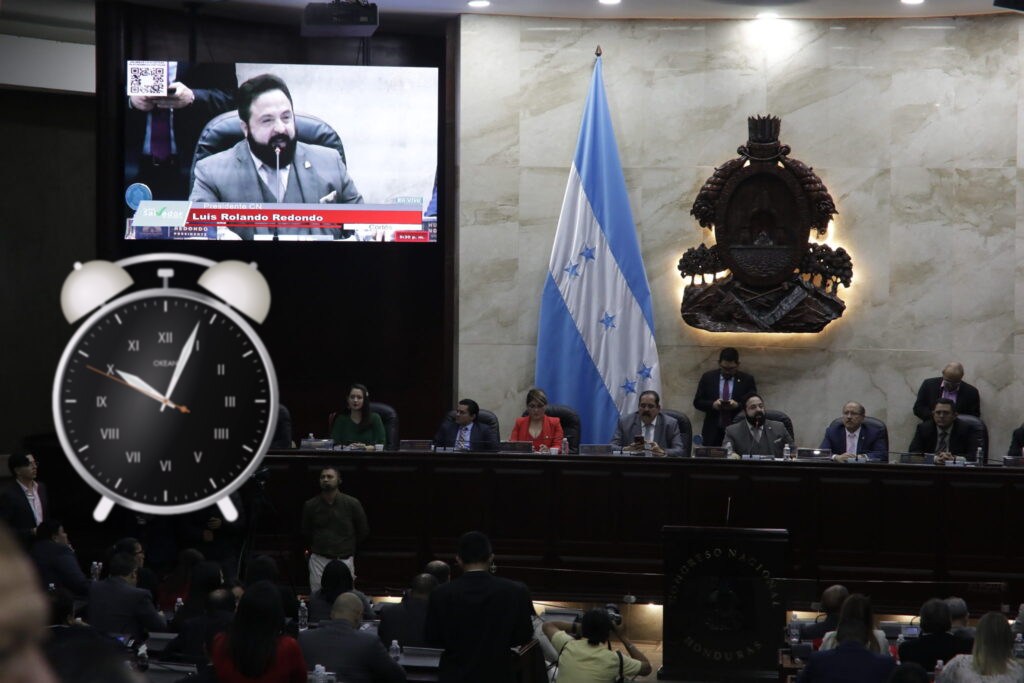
10:03:49
